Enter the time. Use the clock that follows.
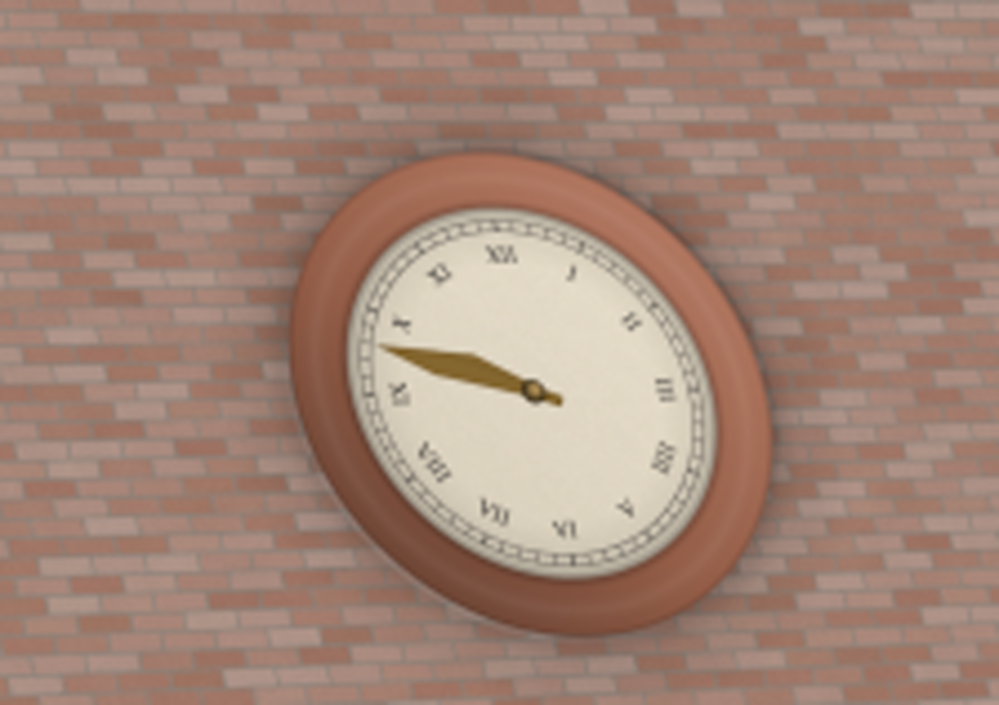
9:48
